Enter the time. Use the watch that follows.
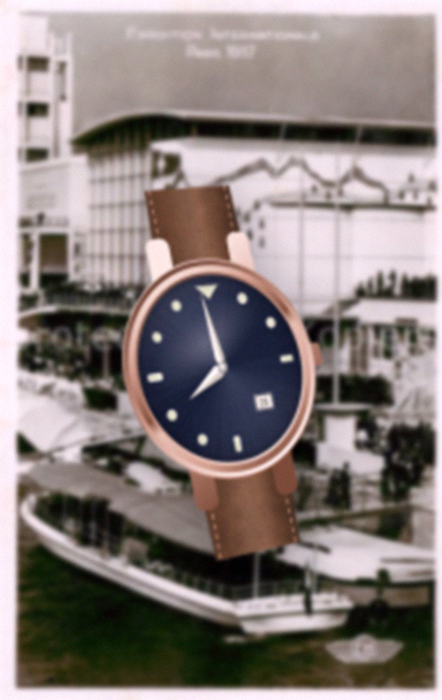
7:59
